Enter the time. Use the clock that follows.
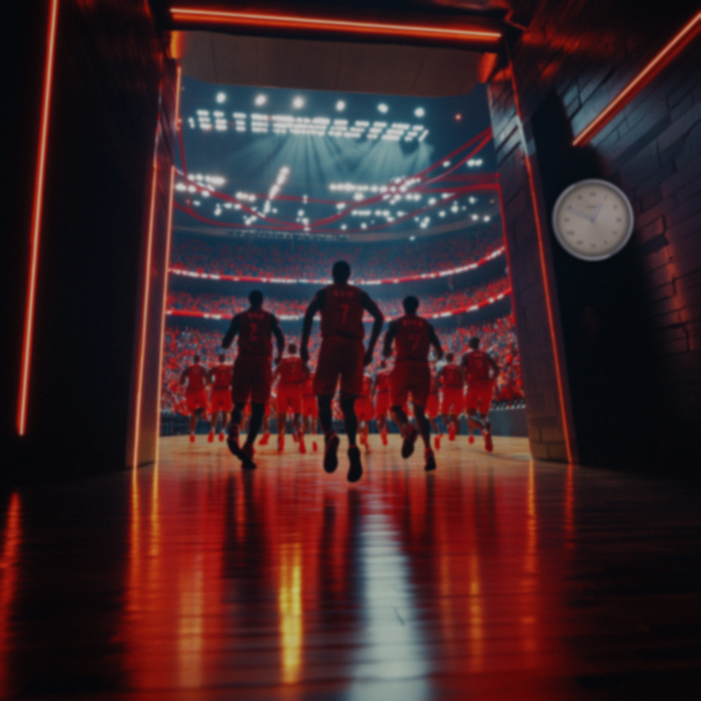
12:49
